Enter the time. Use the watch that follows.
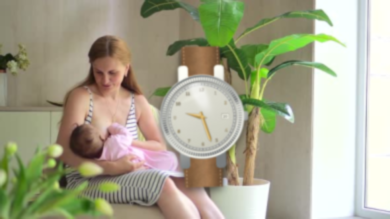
9:27
